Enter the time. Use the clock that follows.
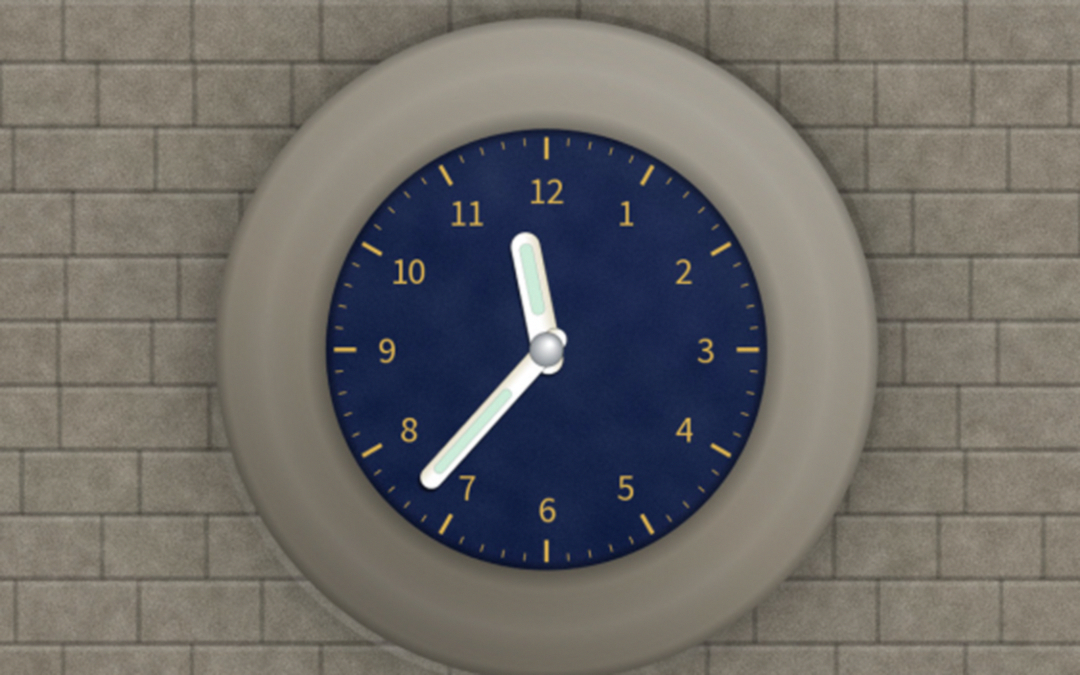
11:37
